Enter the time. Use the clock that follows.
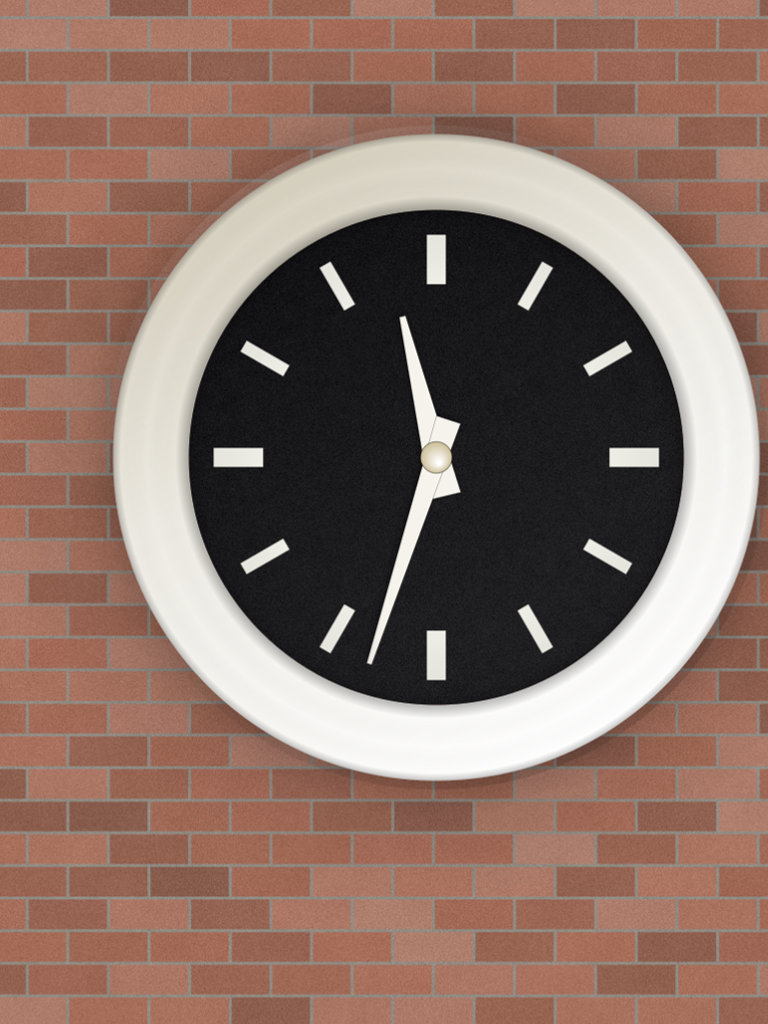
11:33
